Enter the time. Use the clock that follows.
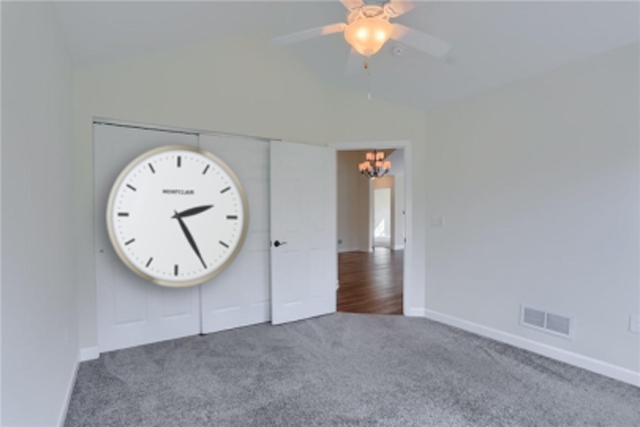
2:25
